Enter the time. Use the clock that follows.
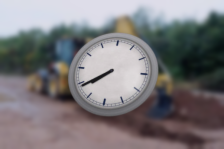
7:39
